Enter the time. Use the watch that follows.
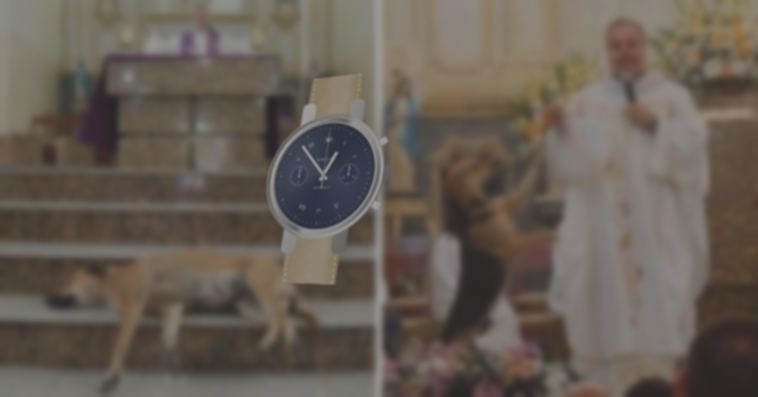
12:53
